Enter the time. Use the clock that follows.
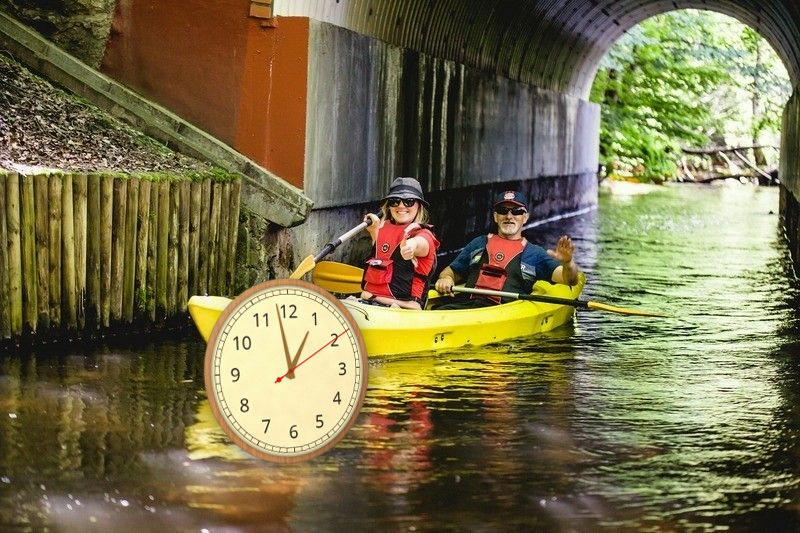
12:58:10
